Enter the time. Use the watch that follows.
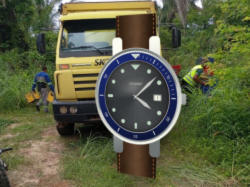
4:08
